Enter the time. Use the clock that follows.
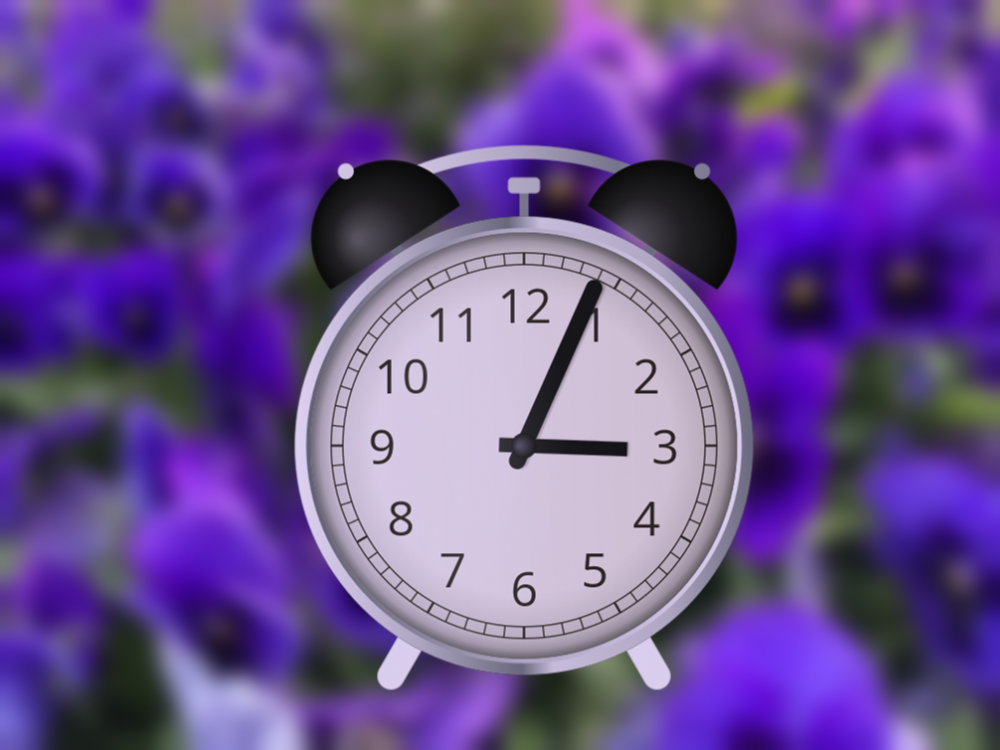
3:04
